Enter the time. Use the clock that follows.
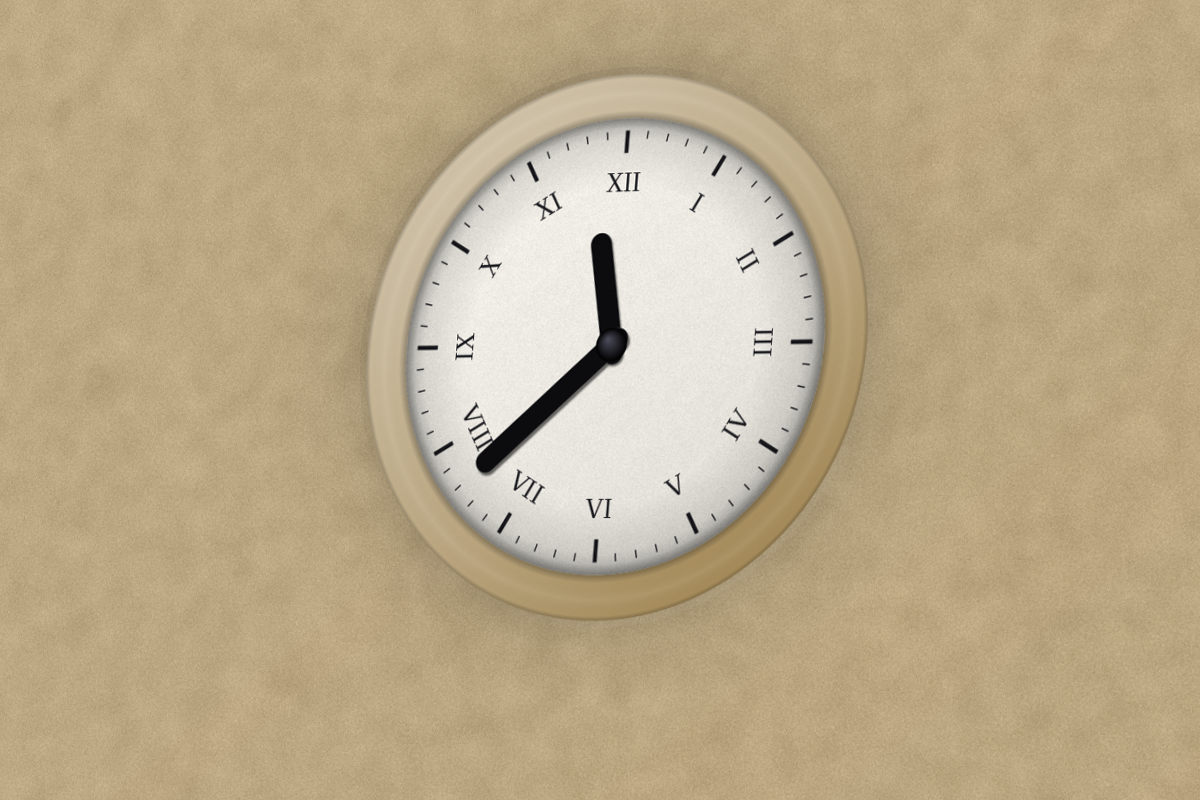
11:38
